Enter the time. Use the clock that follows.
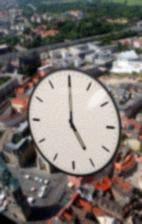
5:00
